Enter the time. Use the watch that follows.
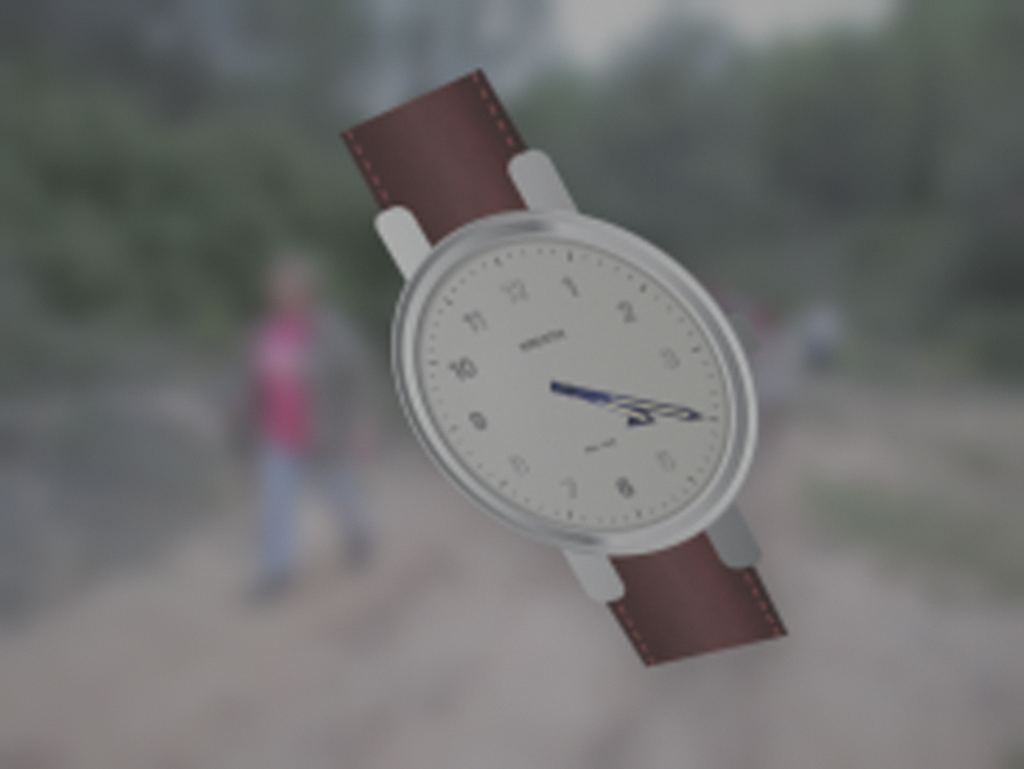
4:20
